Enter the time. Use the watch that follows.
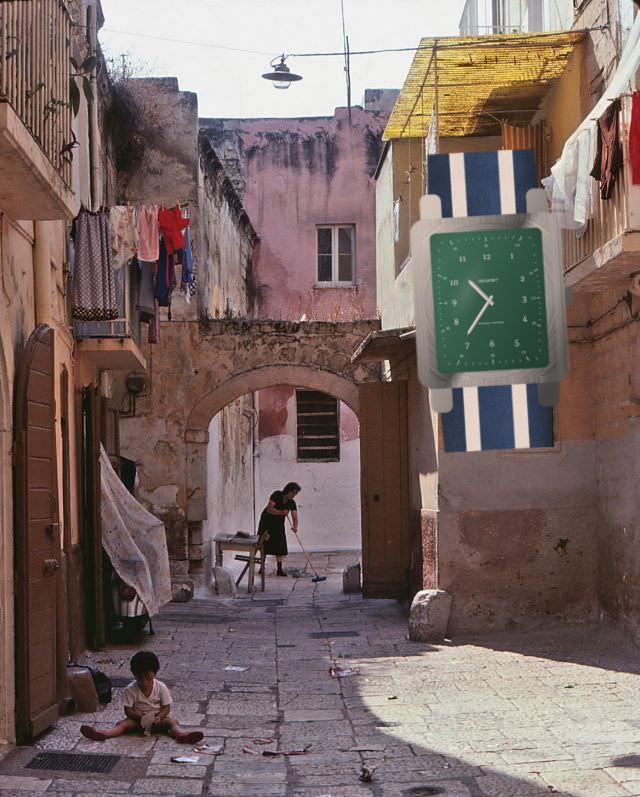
10:36
